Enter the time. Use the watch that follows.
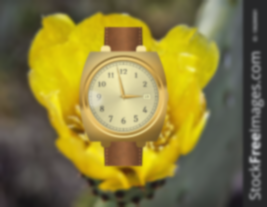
2:58
